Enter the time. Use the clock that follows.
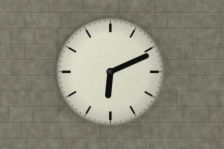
6:11
